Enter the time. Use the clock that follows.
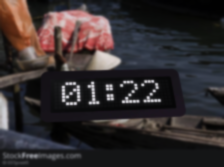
1:22
